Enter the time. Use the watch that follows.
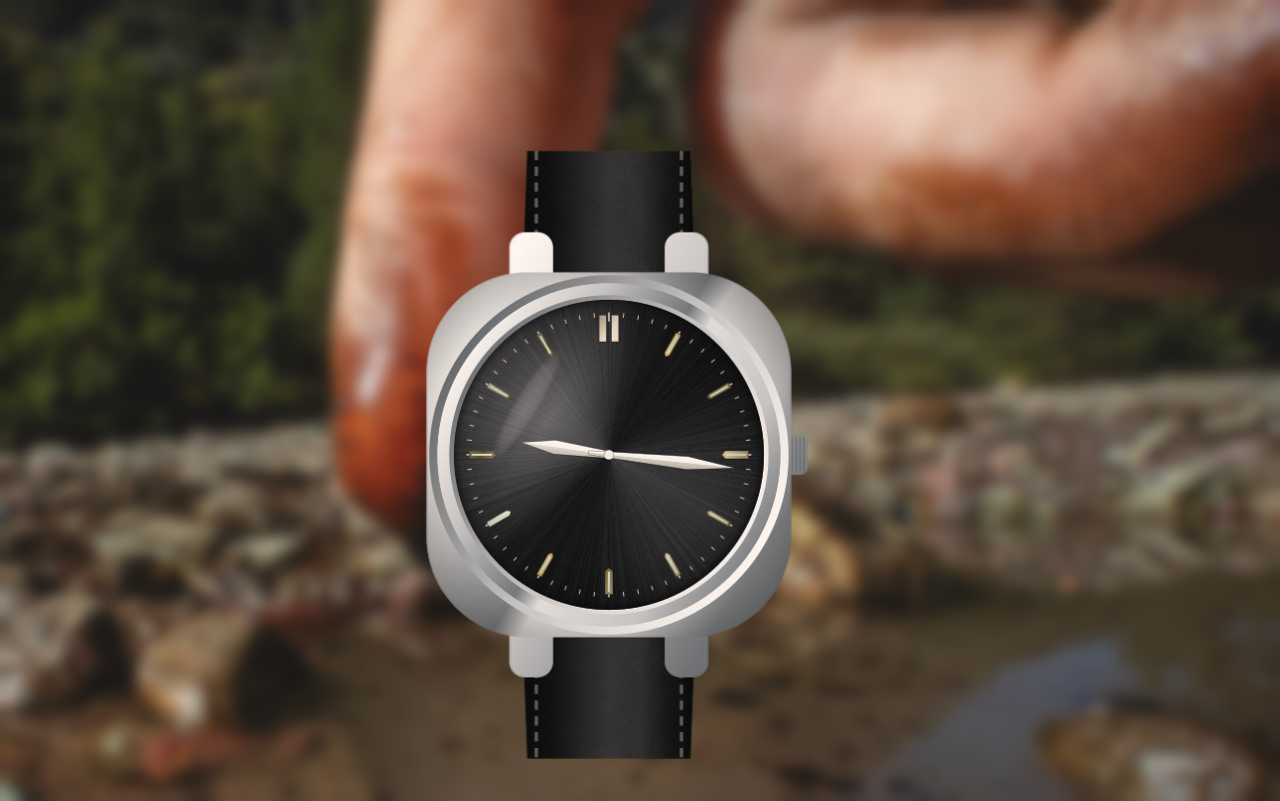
9:16
